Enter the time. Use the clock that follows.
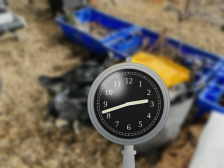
2:42
